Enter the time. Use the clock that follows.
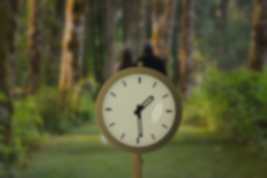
1:29
